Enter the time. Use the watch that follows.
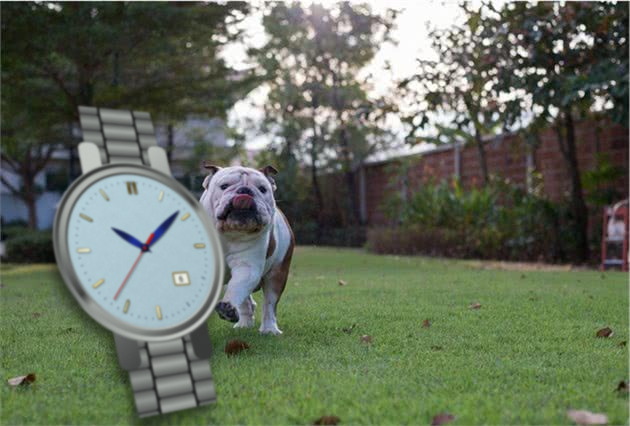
10:08:37
